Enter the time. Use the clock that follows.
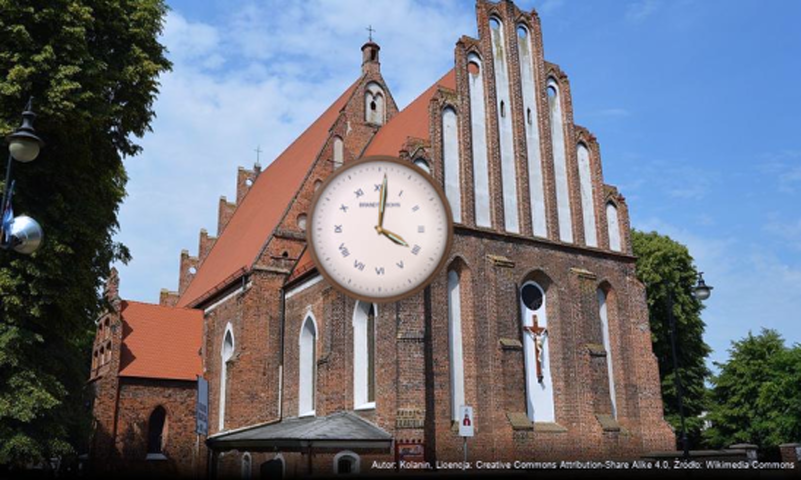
4:01
